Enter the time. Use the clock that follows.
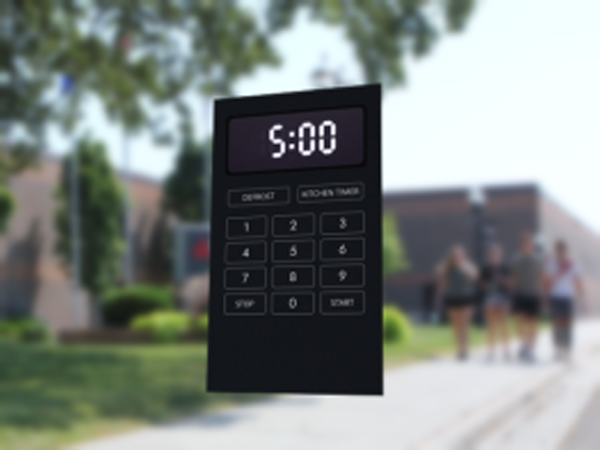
5:00
